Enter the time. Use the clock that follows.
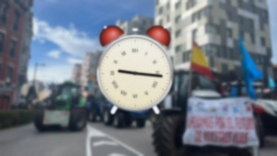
9:16
